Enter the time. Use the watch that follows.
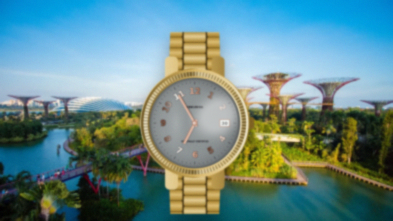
6:55
